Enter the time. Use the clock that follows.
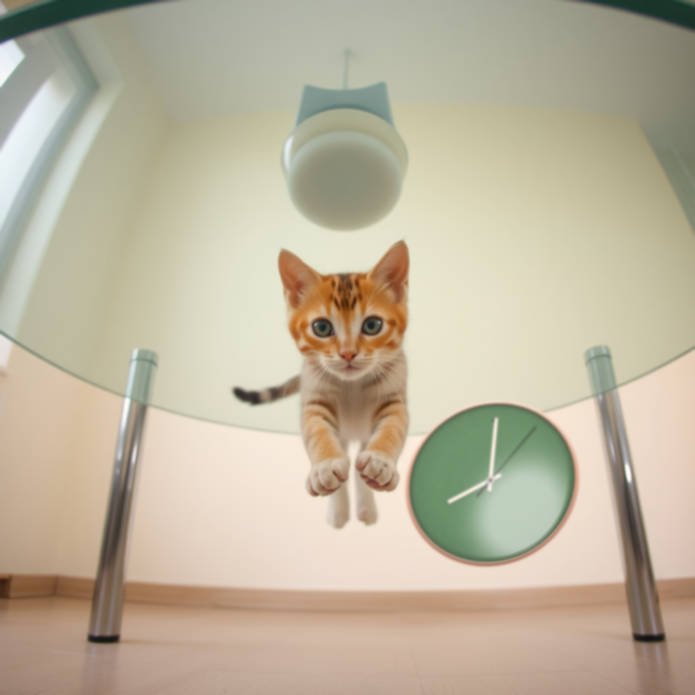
8:00:06
